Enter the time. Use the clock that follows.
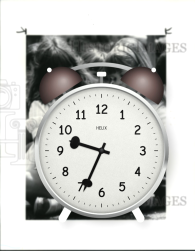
9:34
